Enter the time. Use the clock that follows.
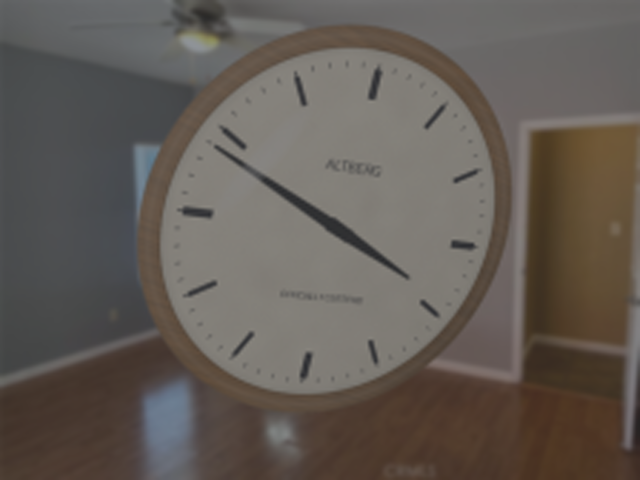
3:49
